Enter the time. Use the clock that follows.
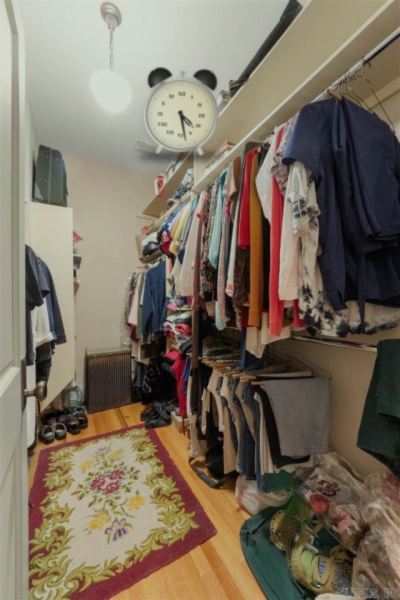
4:28
